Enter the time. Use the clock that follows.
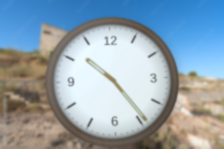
10:24
